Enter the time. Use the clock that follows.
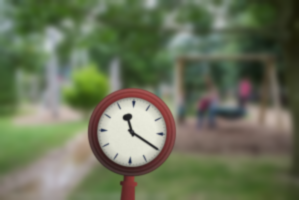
11:20
